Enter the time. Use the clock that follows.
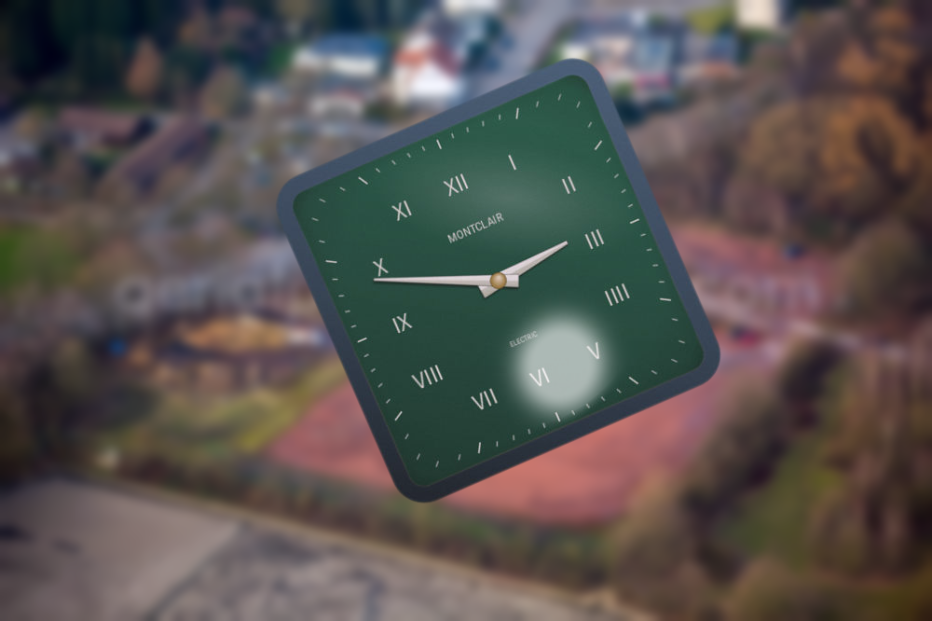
2:49
